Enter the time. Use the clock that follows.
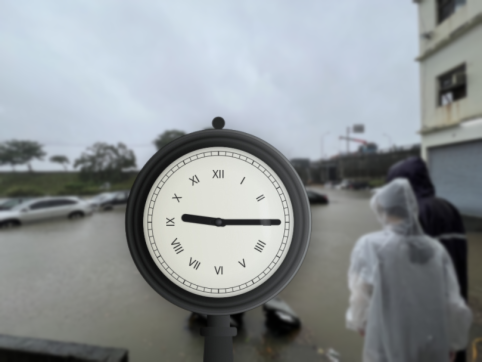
9:15
